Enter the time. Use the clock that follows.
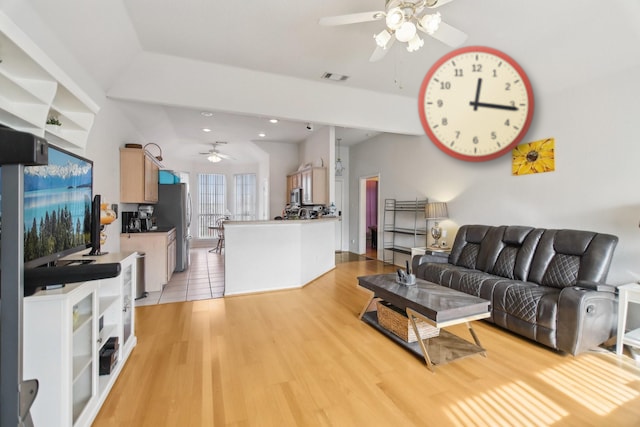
12:16
